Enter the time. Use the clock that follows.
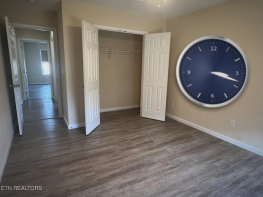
3:18
